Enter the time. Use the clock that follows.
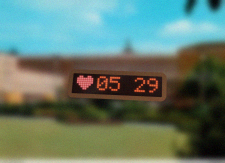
5:29
